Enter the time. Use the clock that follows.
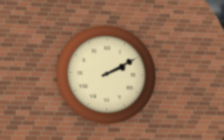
2:10
